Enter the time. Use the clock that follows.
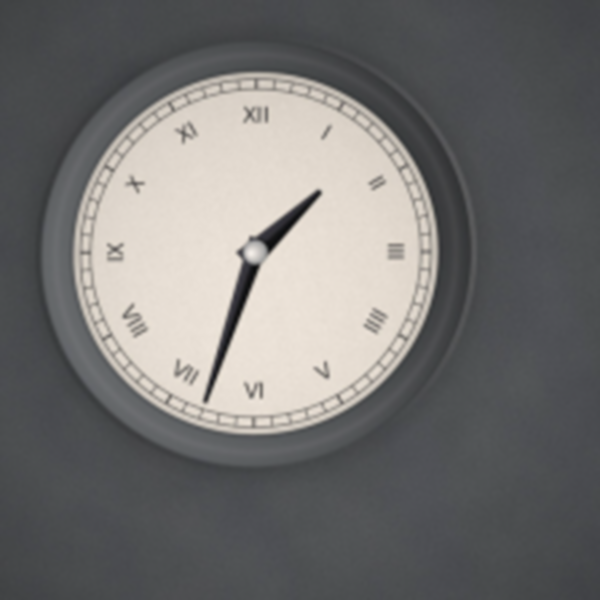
1:33
